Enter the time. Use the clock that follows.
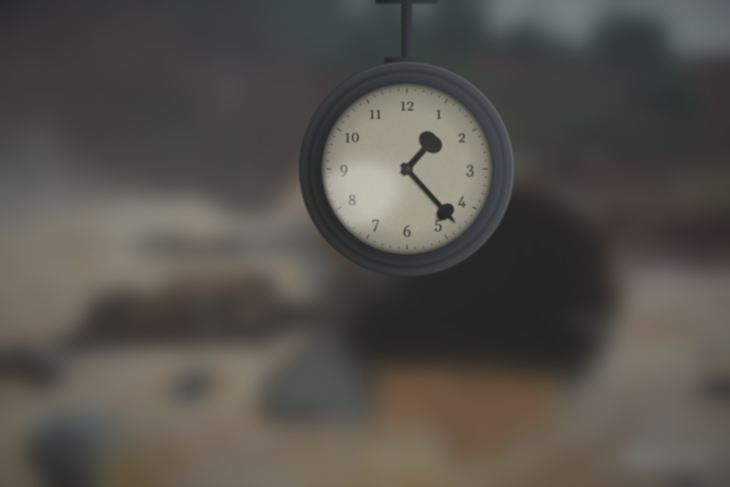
1:23
